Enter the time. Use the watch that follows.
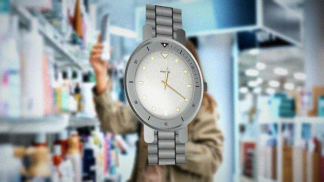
12:20
